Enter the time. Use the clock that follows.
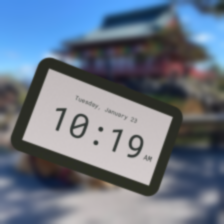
10:19
